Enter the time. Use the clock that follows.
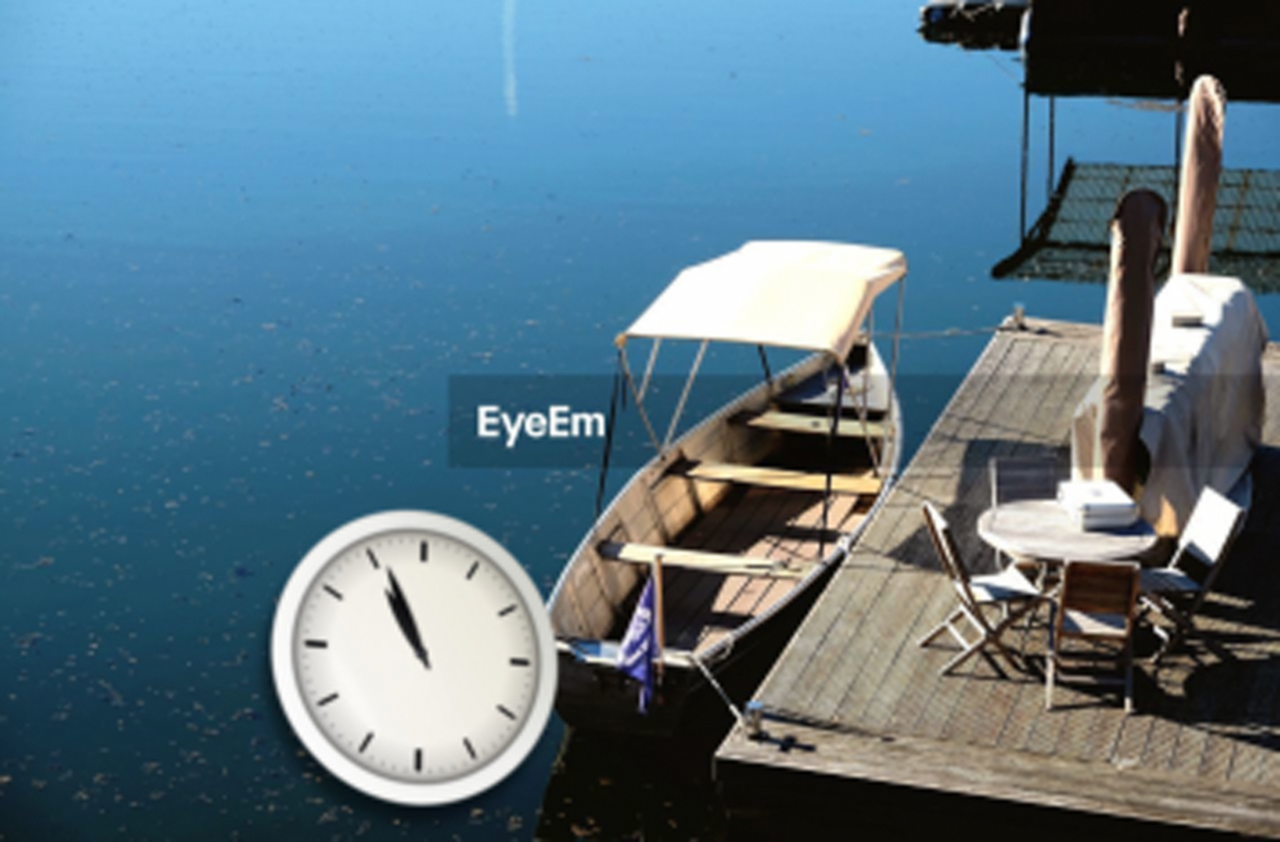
10:56
